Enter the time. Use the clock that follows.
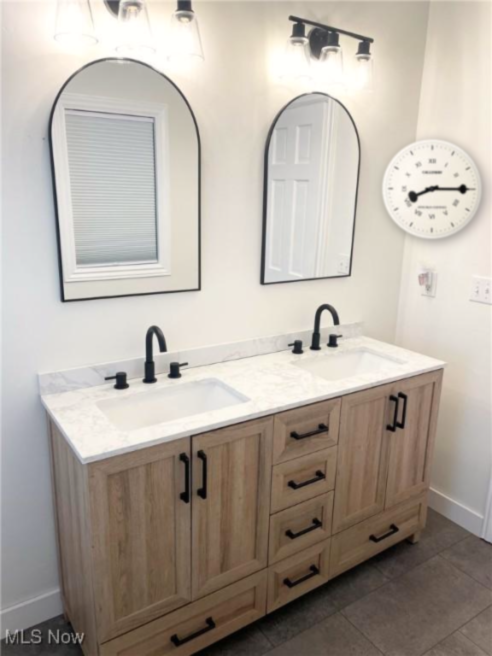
8:15
